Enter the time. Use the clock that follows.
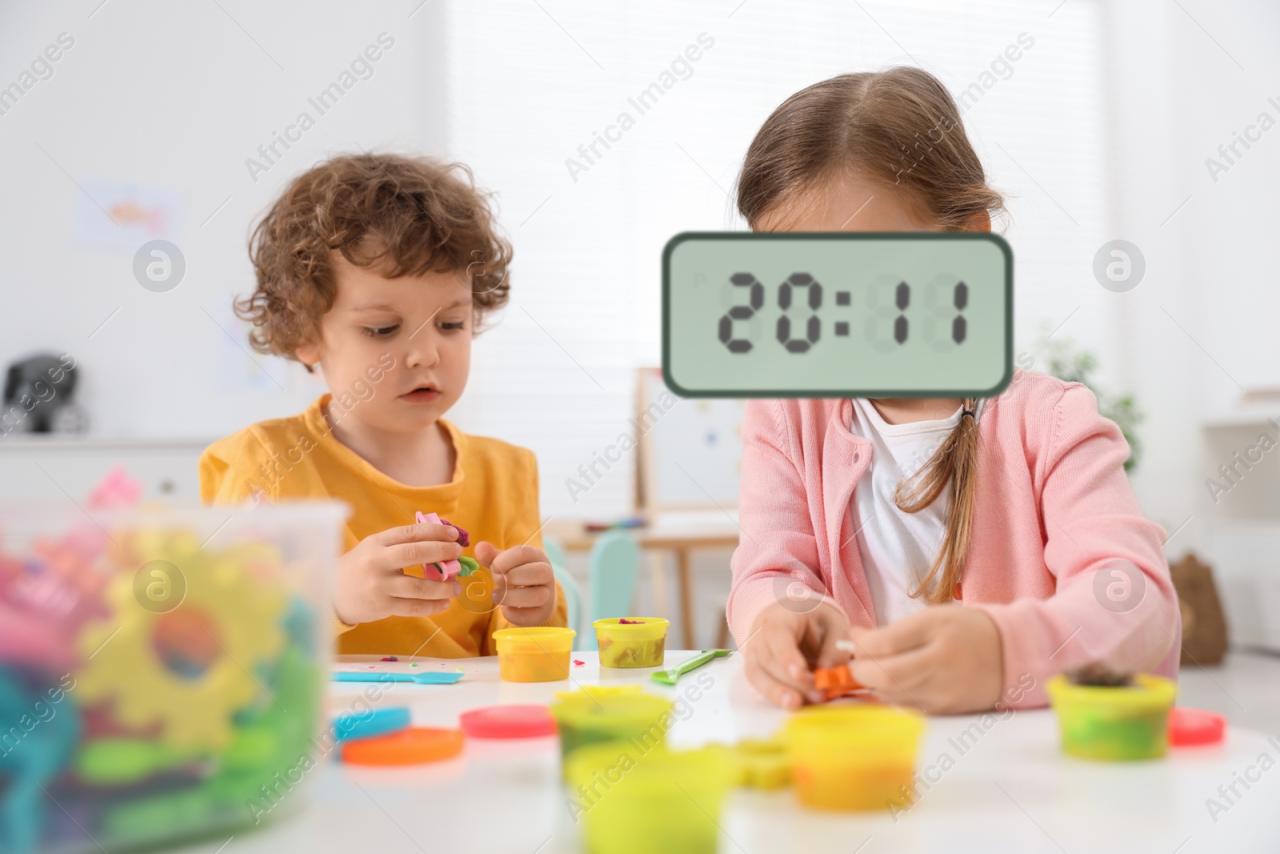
20:11
